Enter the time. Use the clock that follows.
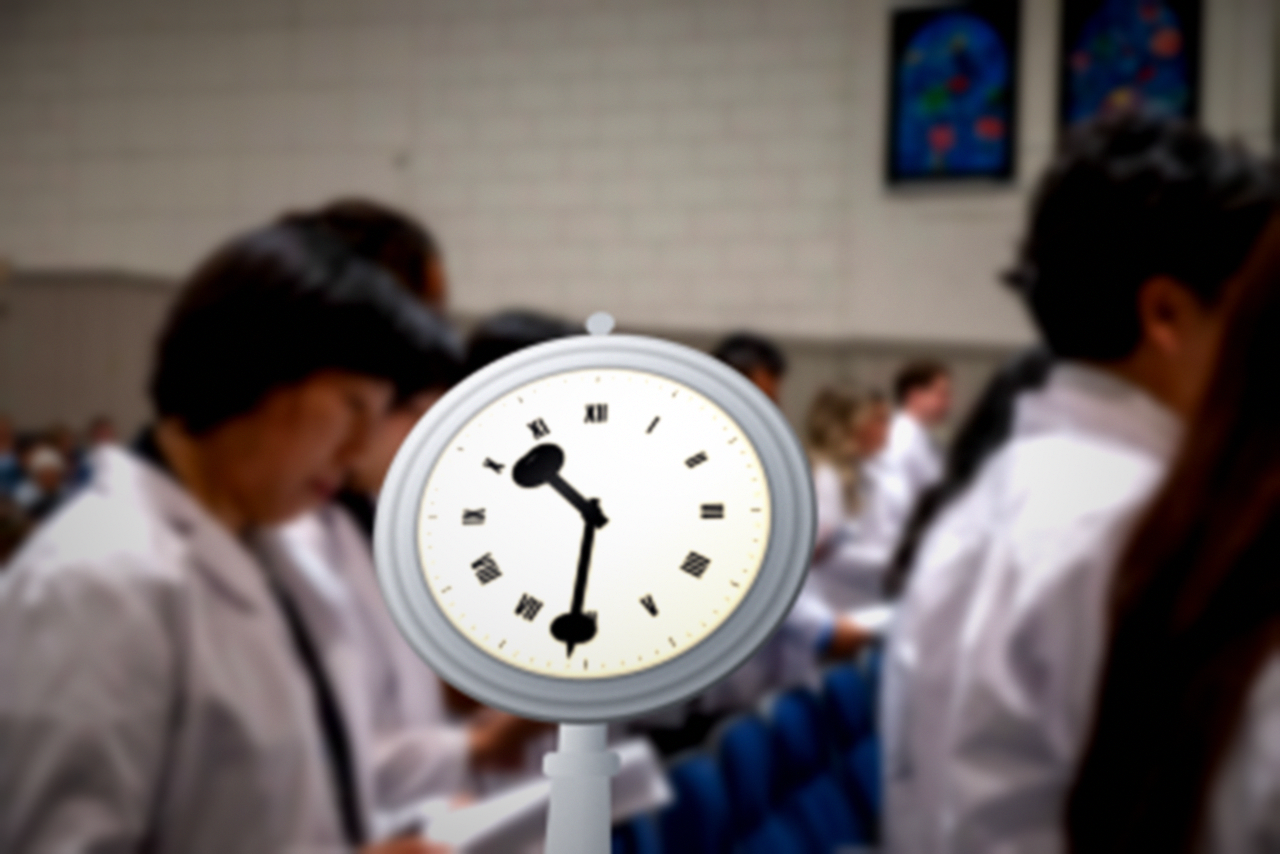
10:31
